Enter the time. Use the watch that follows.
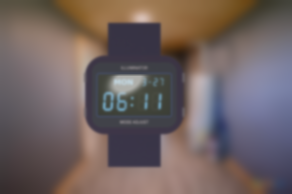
6:11
